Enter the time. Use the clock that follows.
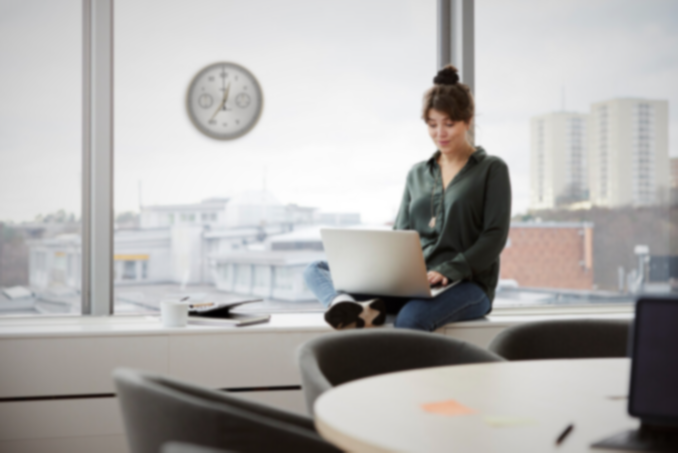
12:36
